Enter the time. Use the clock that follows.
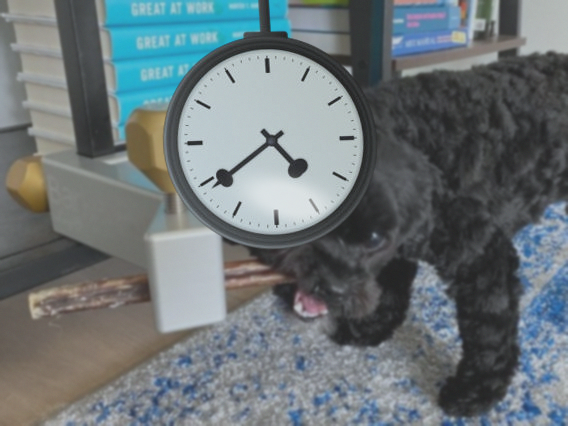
4:39
